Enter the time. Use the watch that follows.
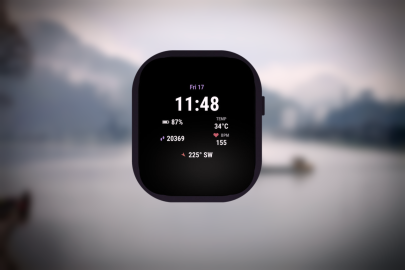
11:48
